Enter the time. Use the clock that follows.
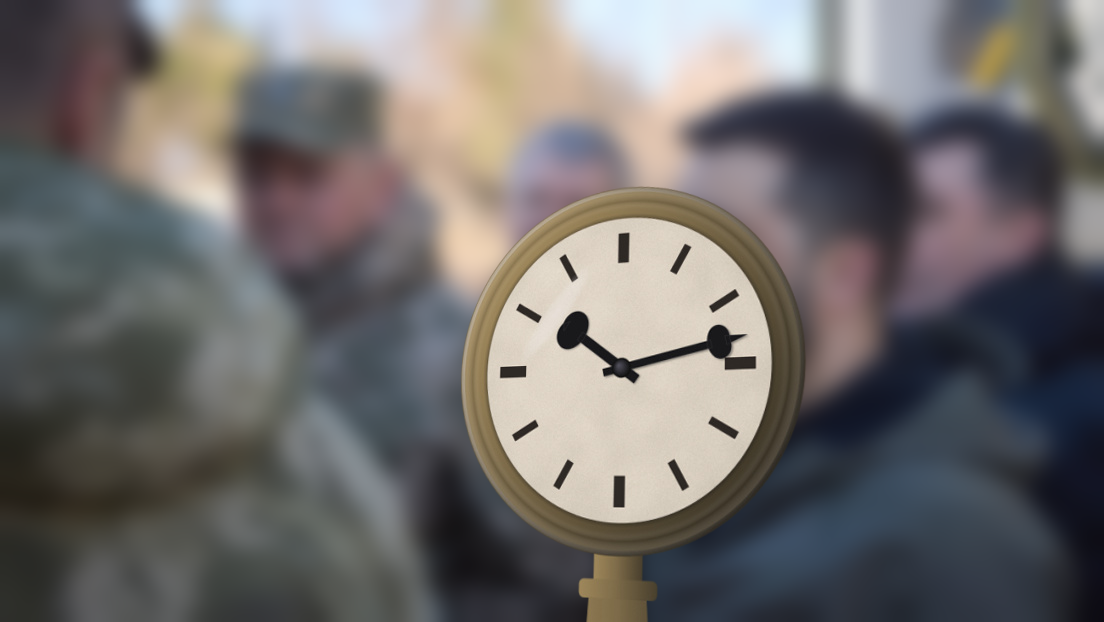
10:13
